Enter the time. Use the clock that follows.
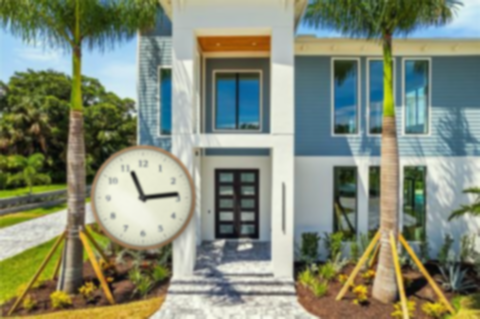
11:14
